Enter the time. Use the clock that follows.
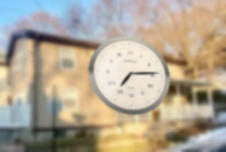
7:14
